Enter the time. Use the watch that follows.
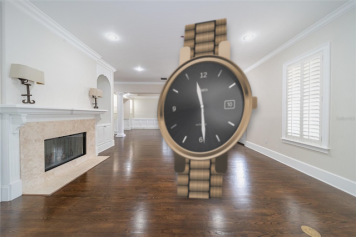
11:29
